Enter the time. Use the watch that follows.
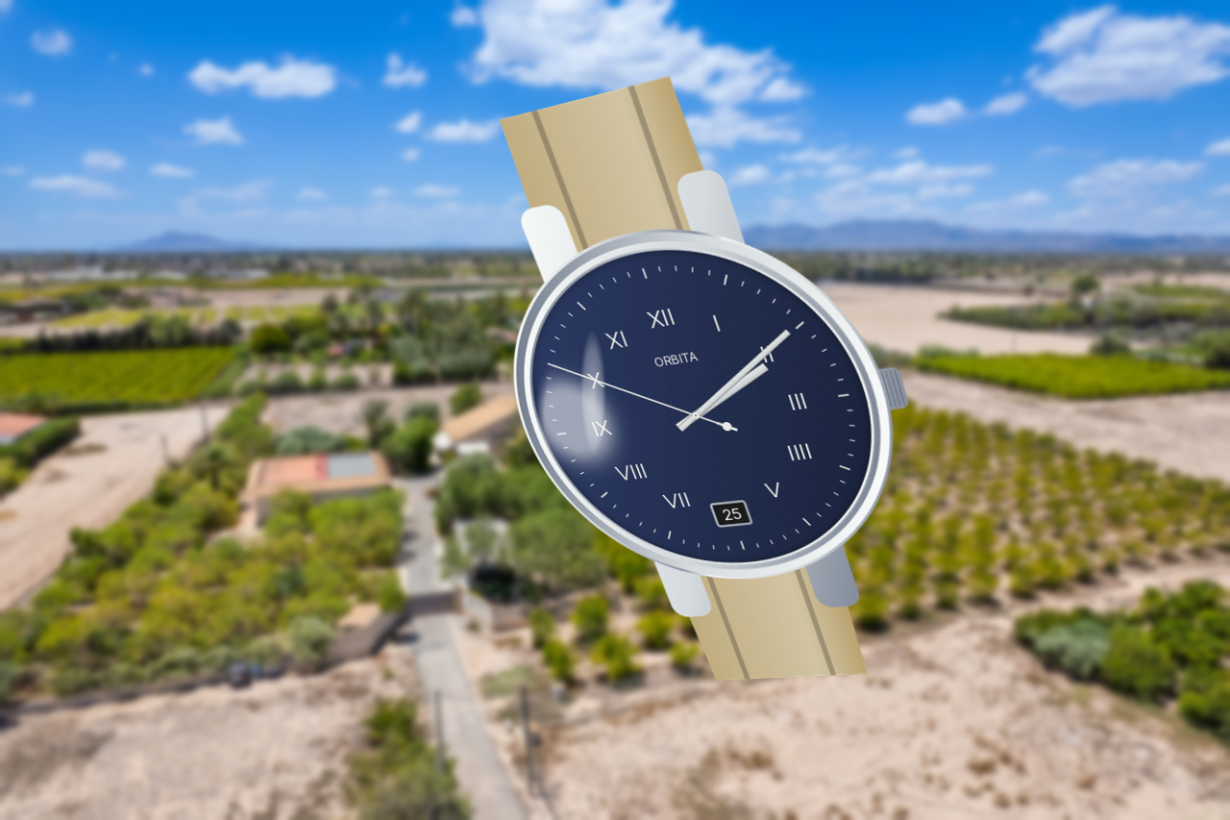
2:09:50
